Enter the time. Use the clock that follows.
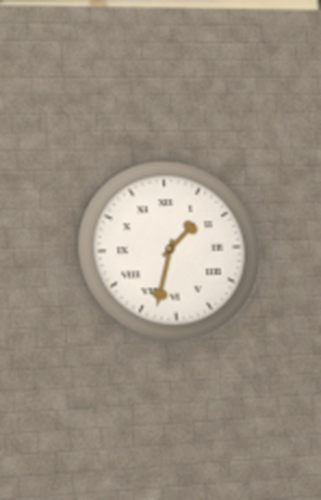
1:33
